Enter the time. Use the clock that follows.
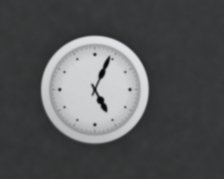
5:04
